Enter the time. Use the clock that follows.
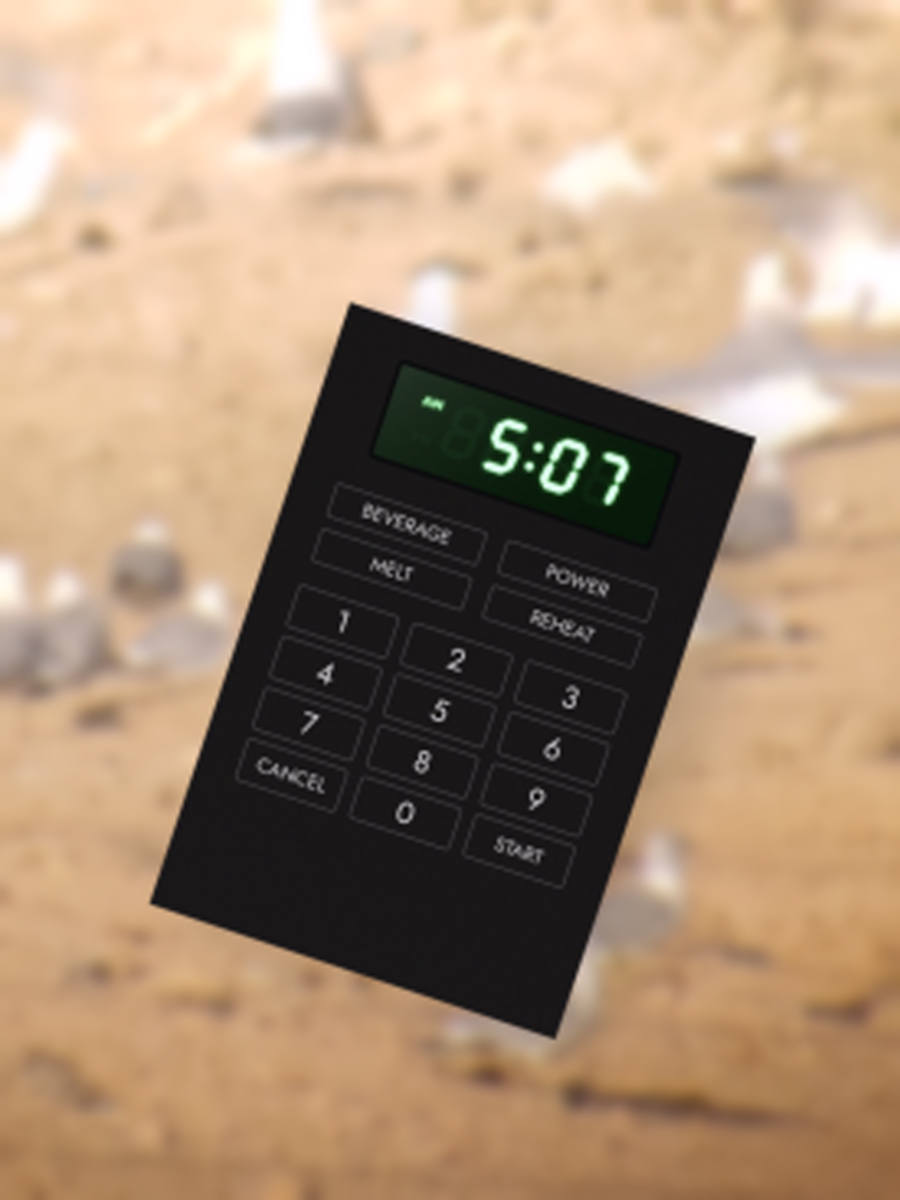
5:07
